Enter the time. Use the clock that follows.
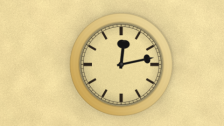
12:13
